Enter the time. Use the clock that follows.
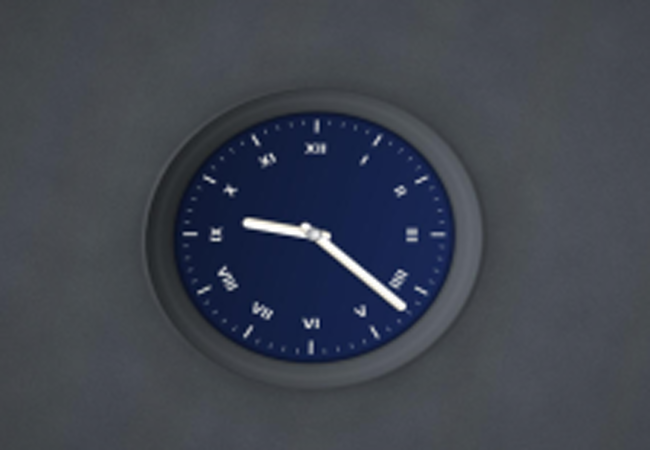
9:22
